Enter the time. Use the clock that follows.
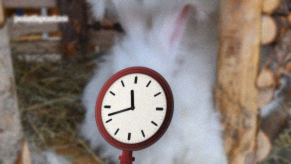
11:42
